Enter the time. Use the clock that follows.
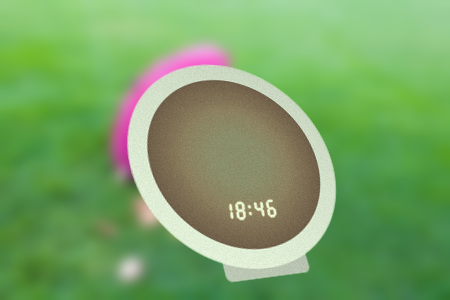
18:46
